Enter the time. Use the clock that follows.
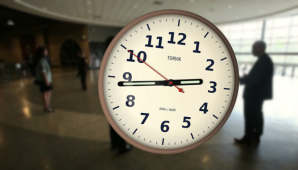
2:43:50
